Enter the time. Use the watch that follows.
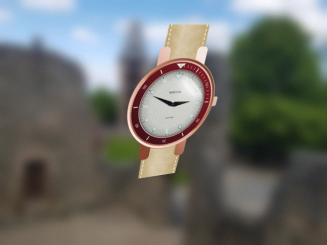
2:49
